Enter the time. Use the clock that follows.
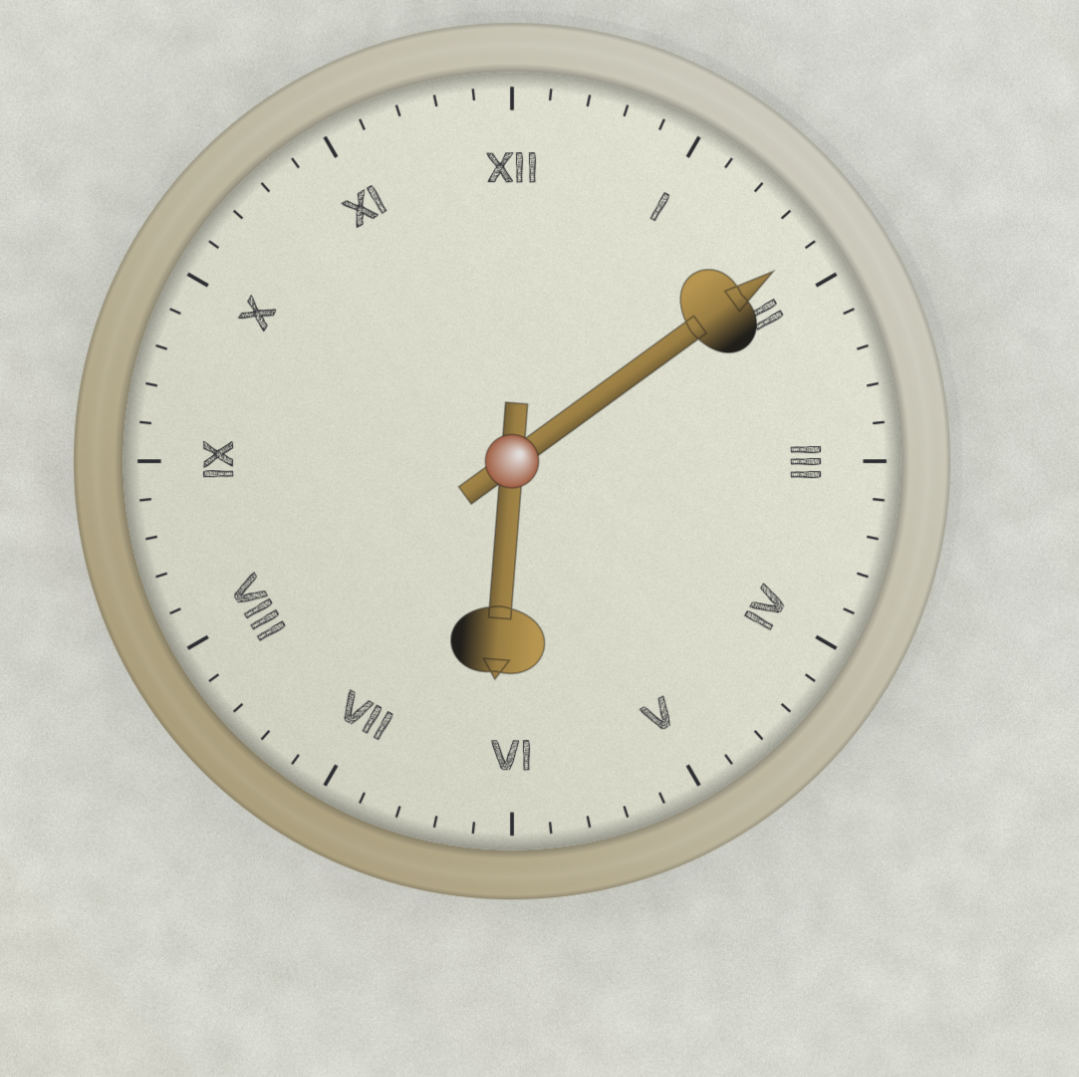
6:09
